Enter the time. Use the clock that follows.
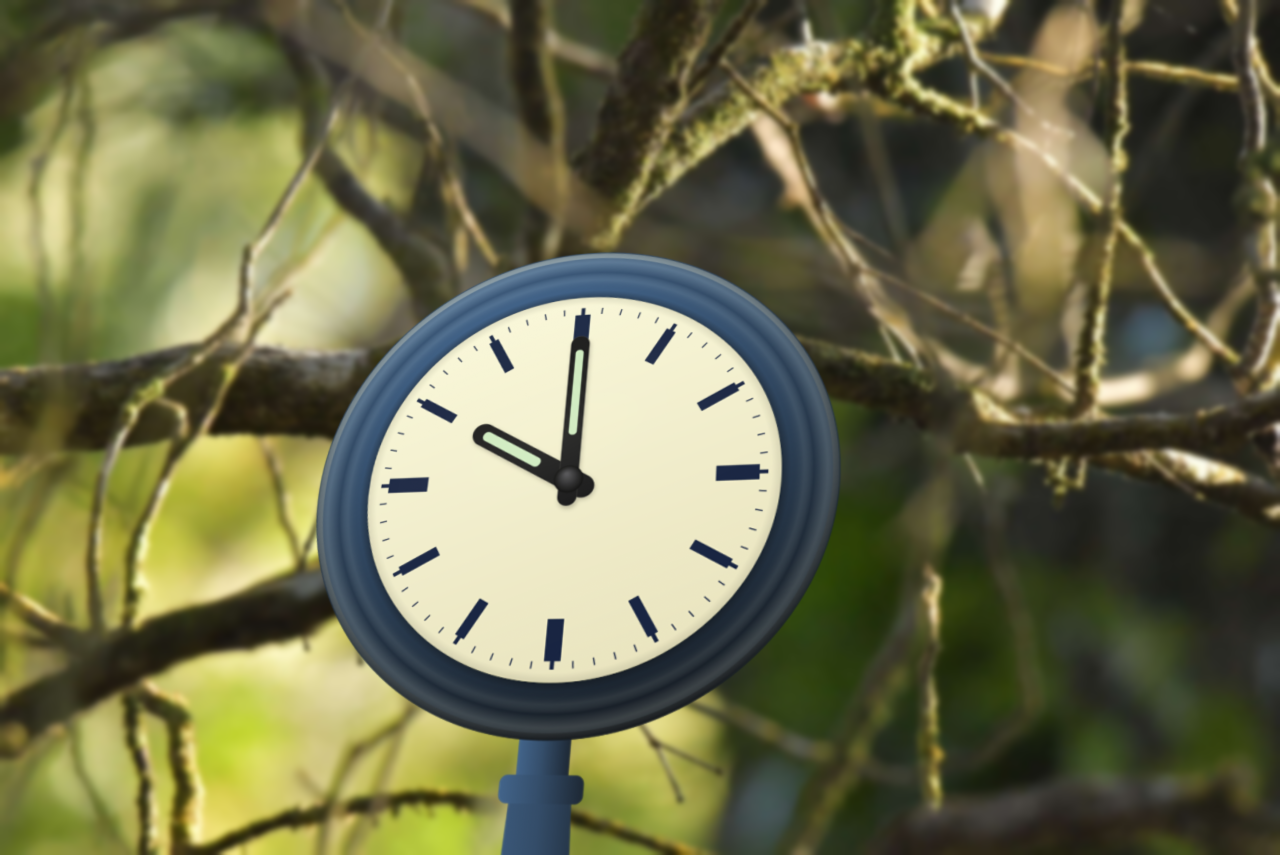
10:00
